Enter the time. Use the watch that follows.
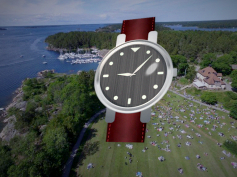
9:07
